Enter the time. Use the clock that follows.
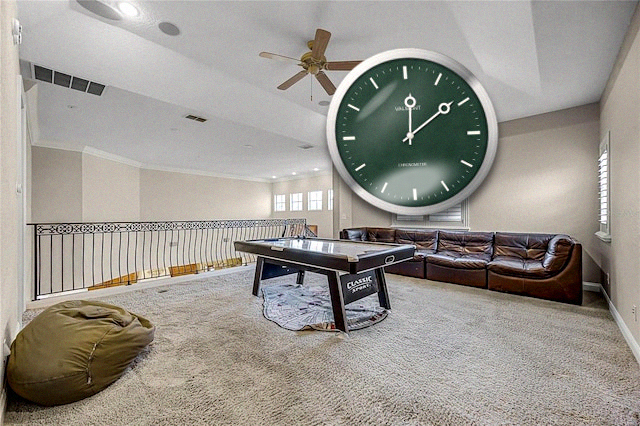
12:09
